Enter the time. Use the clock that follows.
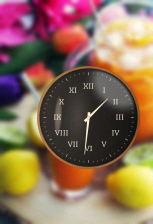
1:31
